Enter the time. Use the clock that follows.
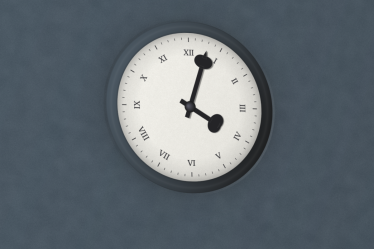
4:03
